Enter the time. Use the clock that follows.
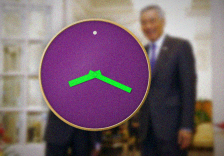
8:19
